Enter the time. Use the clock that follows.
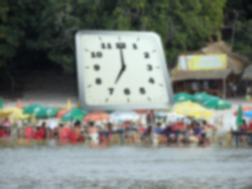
7:00
